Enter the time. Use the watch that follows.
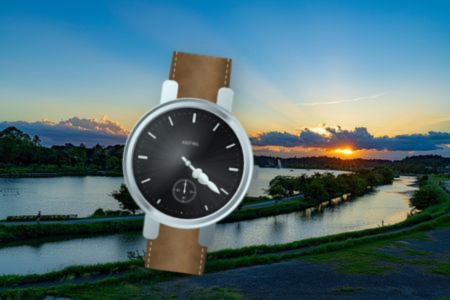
4:21
